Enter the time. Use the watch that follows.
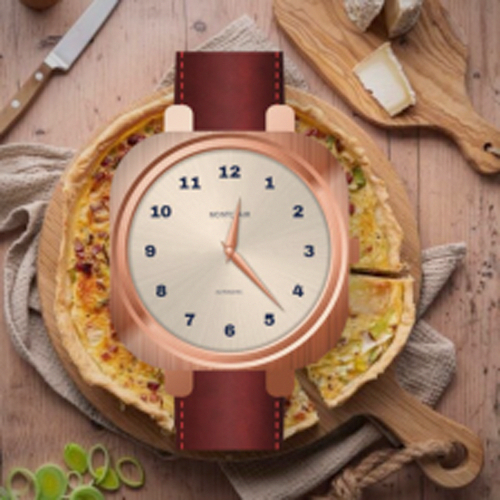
12:23
